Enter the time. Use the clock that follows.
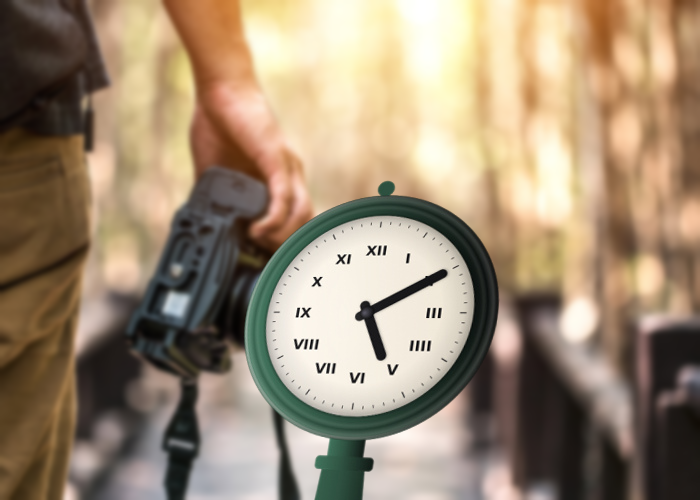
5:10
